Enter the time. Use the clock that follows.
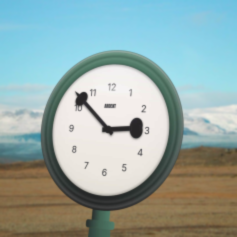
2:52
